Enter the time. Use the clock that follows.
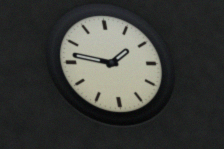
1:47
